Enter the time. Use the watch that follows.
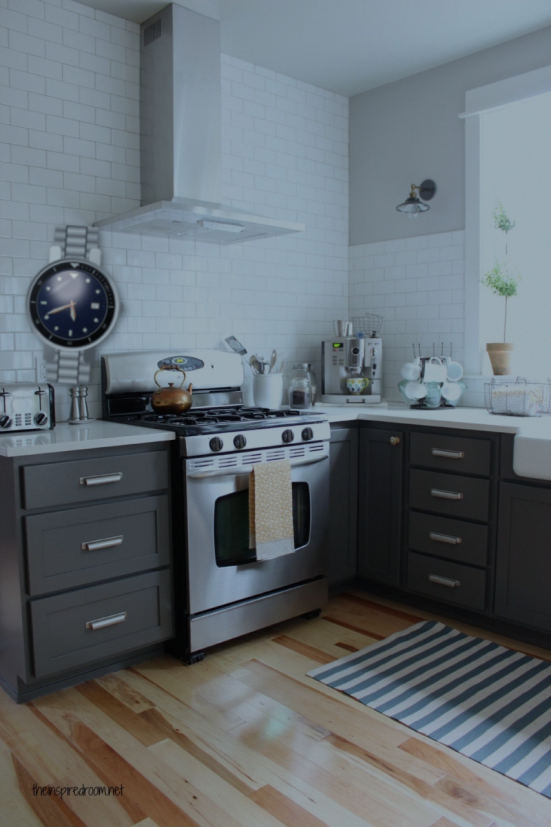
5:41
